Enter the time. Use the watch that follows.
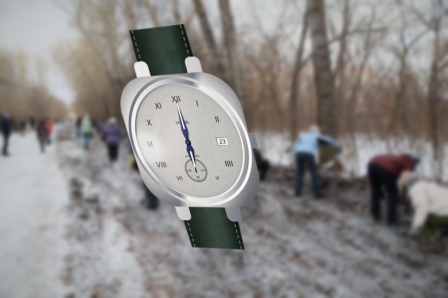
6:00
